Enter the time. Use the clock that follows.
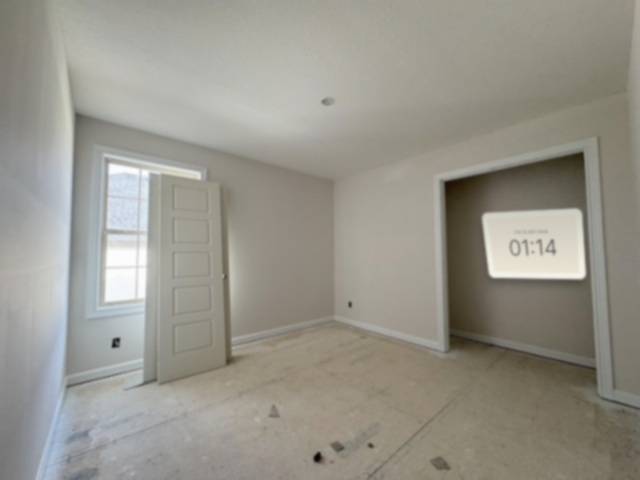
1:14
